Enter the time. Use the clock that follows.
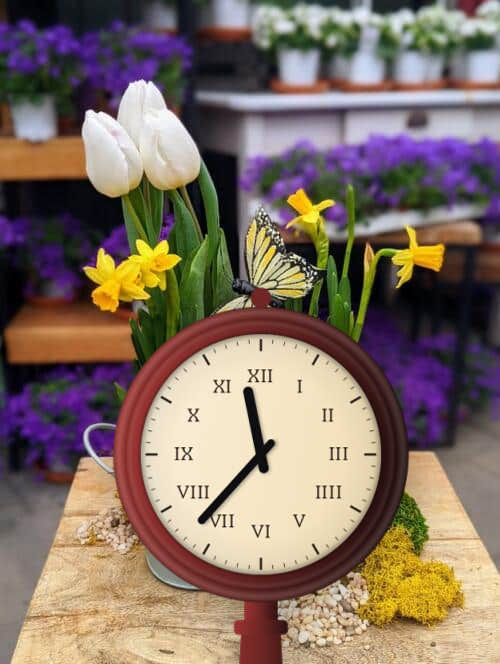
11:37
